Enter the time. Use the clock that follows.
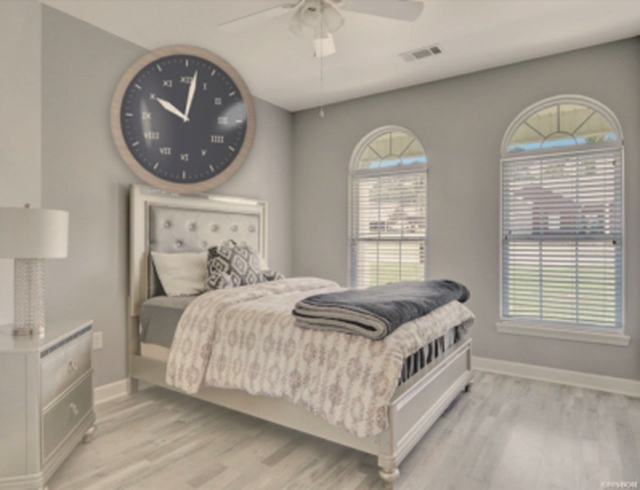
10:02
